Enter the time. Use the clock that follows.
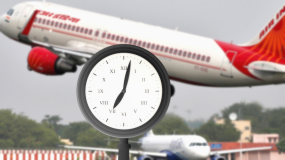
7:02
